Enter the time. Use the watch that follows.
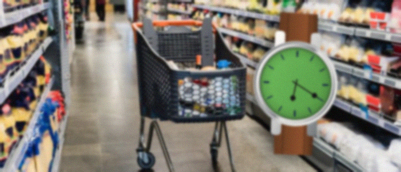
6:20
